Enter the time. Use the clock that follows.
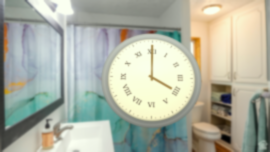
4:00
